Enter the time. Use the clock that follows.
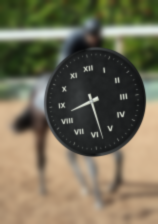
8:28
